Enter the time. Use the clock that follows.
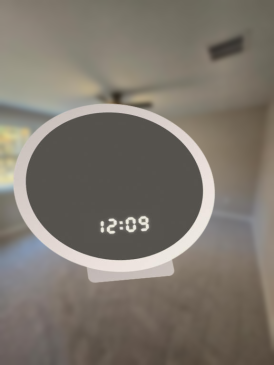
12:09
